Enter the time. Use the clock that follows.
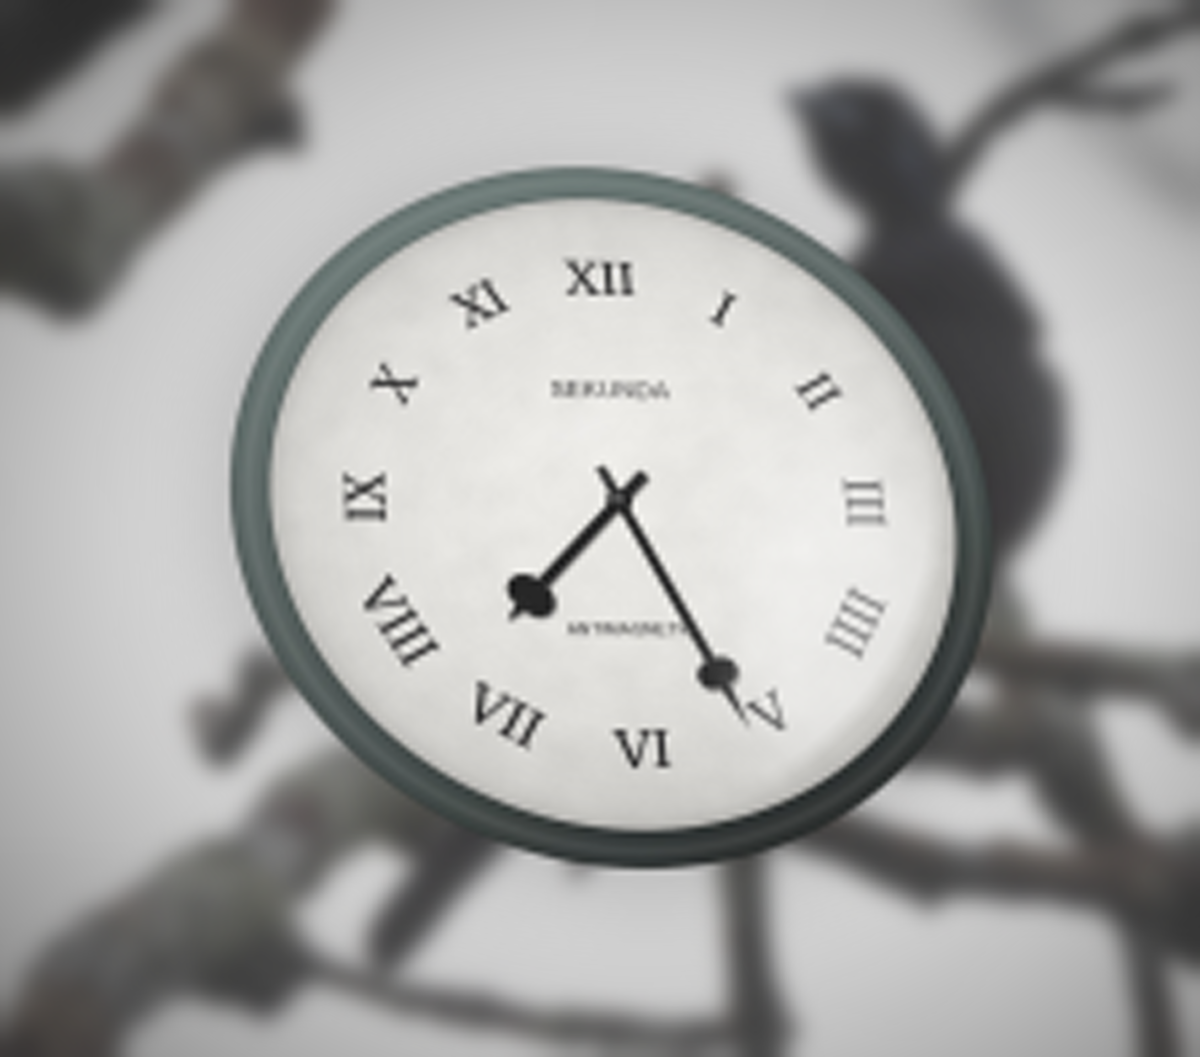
7:26
